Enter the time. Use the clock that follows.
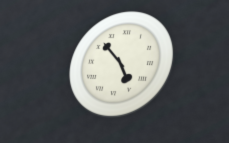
4:52
